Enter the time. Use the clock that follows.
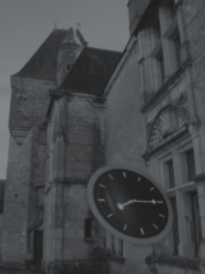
8:15
